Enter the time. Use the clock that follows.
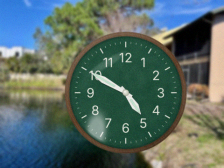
4:50
